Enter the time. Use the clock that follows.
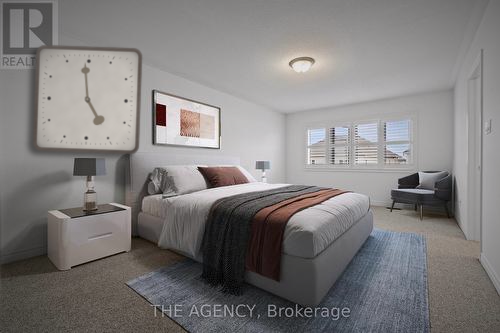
4:59
